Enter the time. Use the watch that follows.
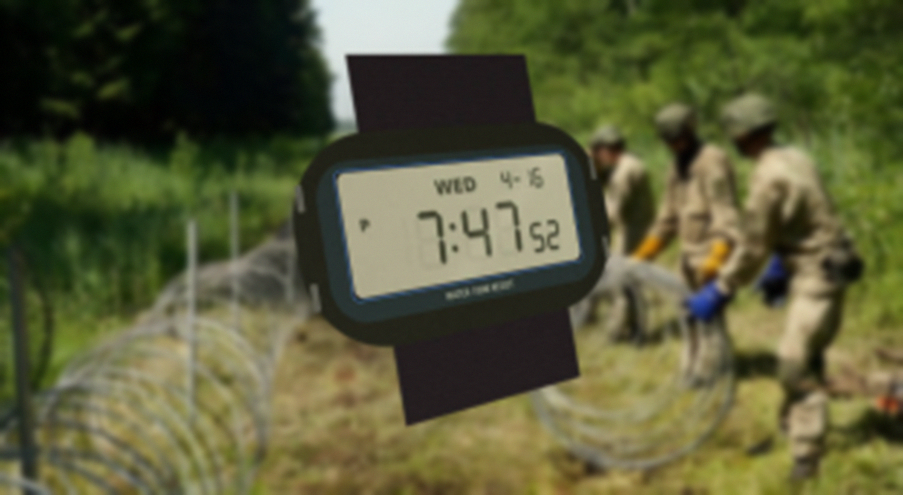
7:47:52
